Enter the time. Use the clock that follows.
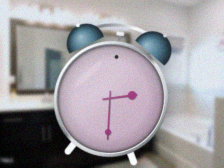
2:29
